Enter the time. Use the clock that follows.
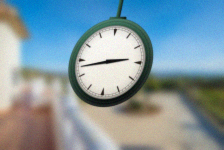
2:43
